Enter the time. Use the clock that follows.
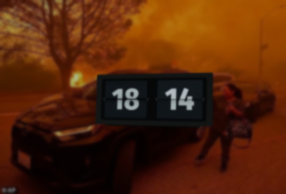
18:14
